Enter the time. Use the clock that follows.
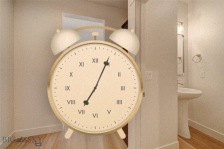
7:04
